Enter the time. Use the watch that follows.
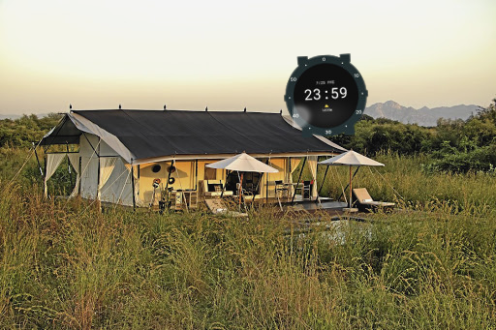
23:59
